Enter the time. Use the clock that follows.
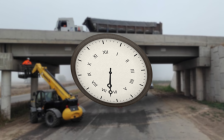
6:32
